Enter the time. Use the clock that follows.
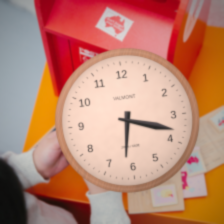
6:18
